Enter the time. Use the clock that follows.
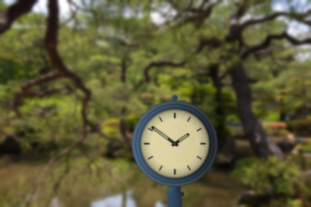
1:51
